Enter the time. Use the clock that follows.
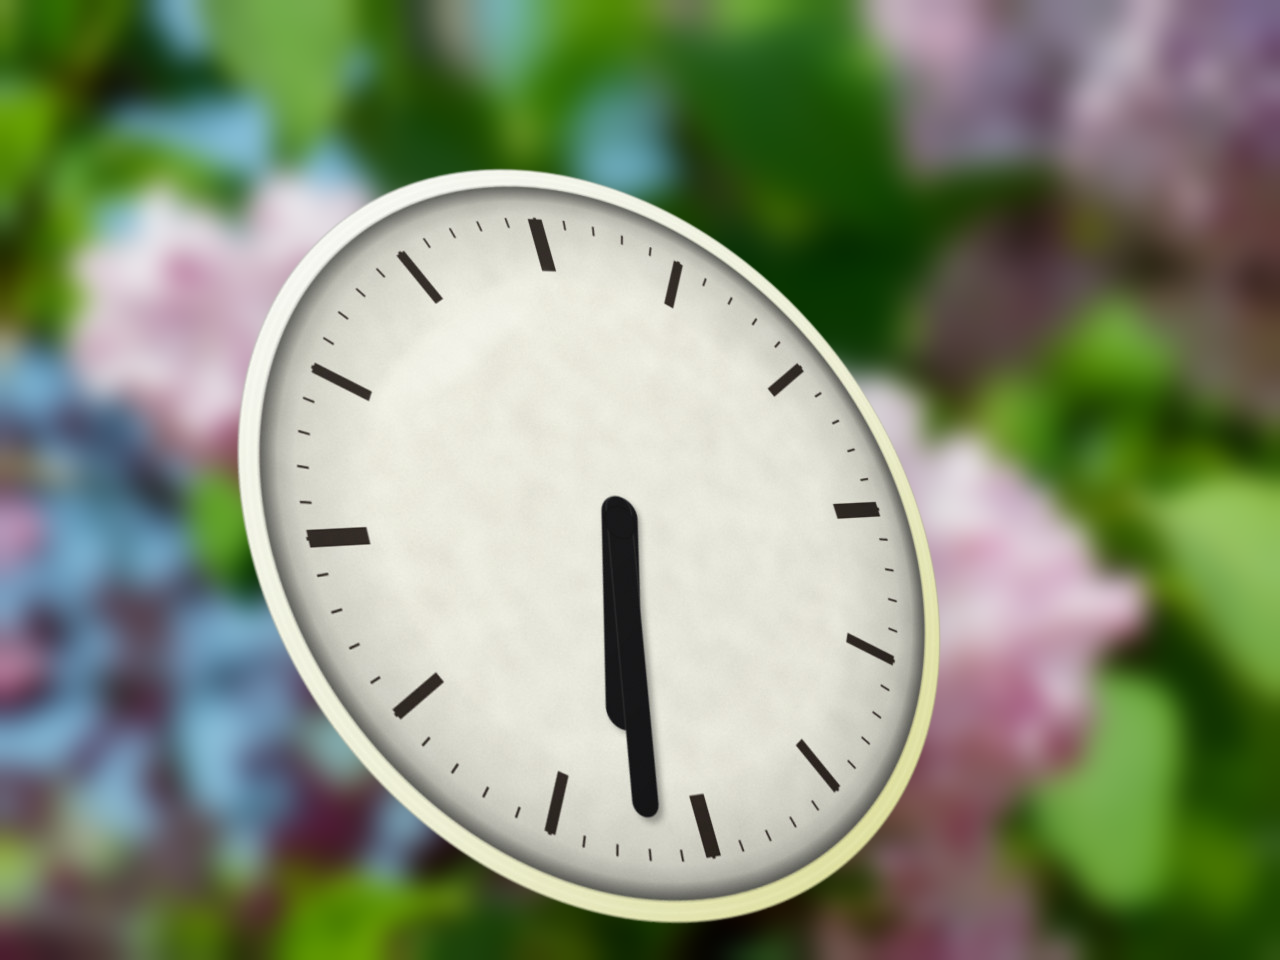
6:32
